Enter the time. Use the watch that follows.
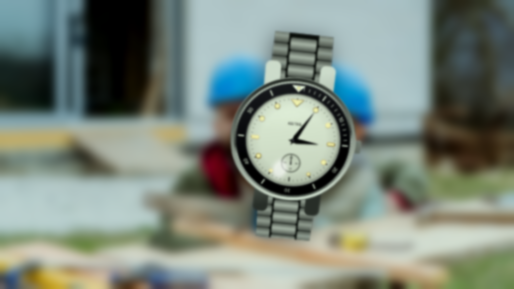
3:05
